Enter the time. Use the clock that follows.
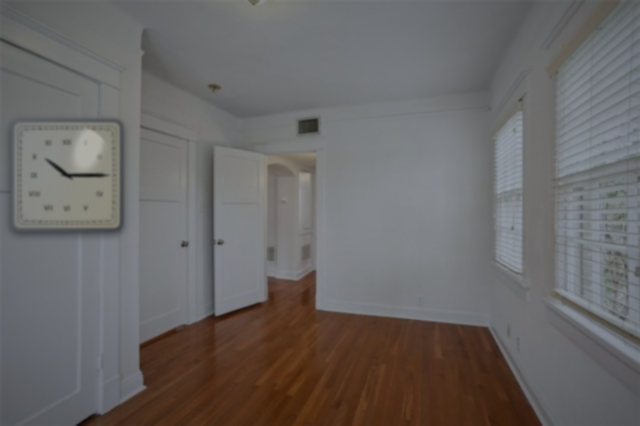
10:15
